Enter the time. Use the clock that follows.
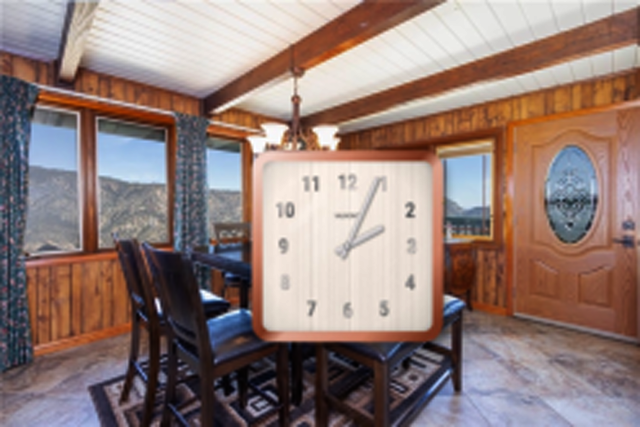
2:04
